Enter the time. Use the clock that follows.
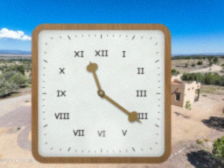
11:21
